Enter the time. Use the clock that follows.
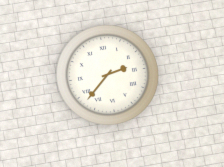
2:38
